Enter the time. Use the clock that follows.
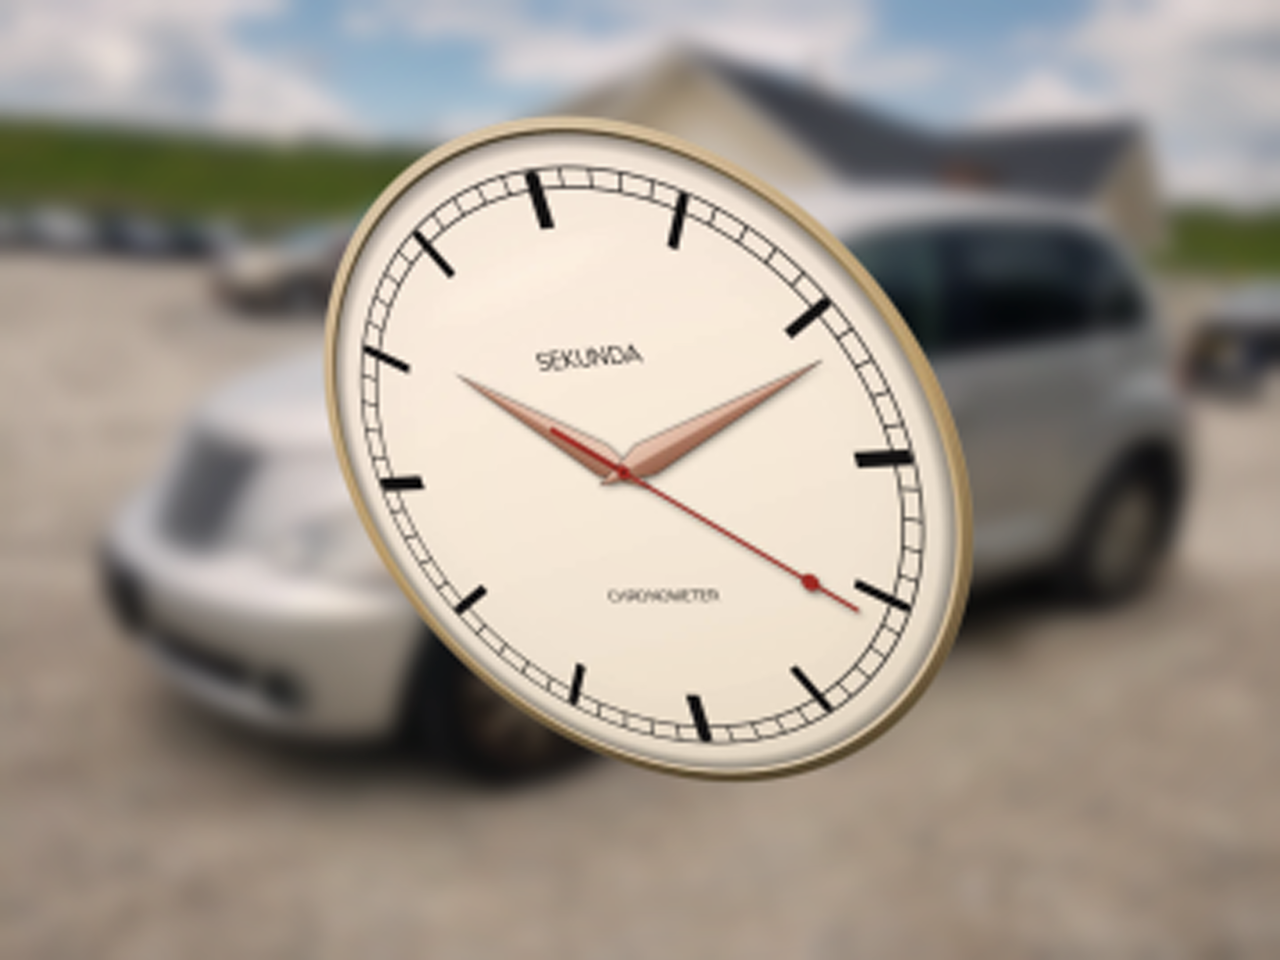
10:11:21
